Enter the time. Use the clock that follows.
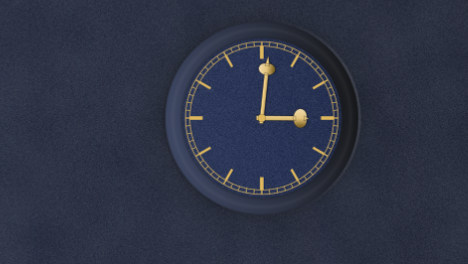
3:01
